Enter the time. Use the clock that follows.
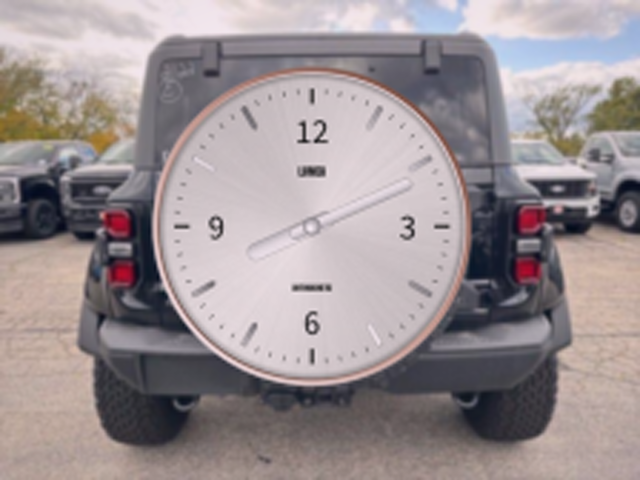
8:11
